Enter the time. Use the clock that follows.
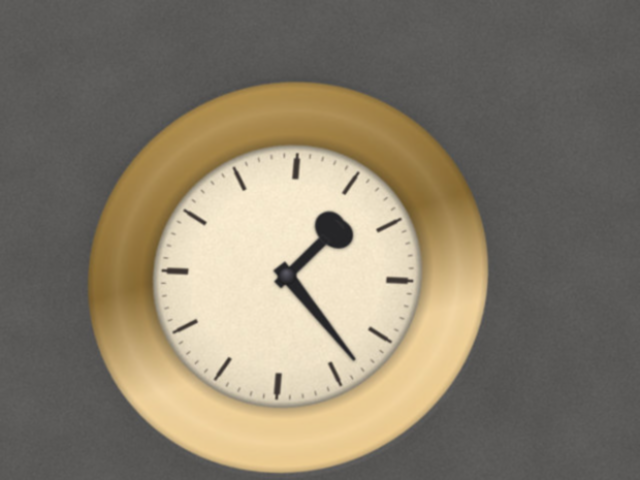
1:23
